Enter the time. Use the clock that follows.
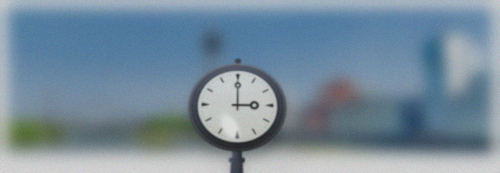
3:00
